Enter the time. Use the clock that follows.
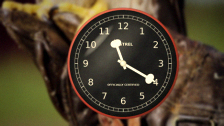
11:20
